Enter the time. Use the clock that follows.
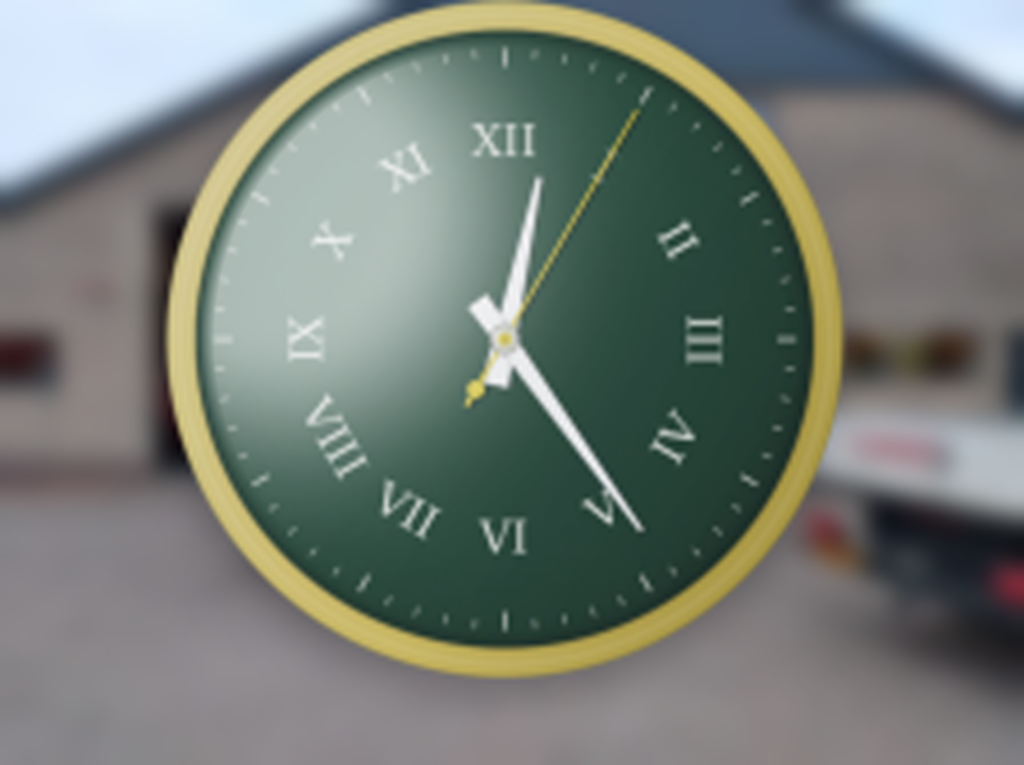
12:24:05
